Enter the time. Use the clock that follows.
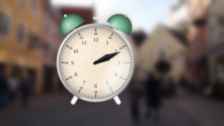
2:11
